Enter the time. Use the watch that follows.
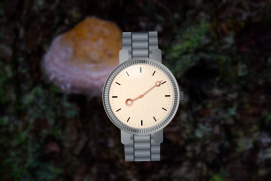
8:09
